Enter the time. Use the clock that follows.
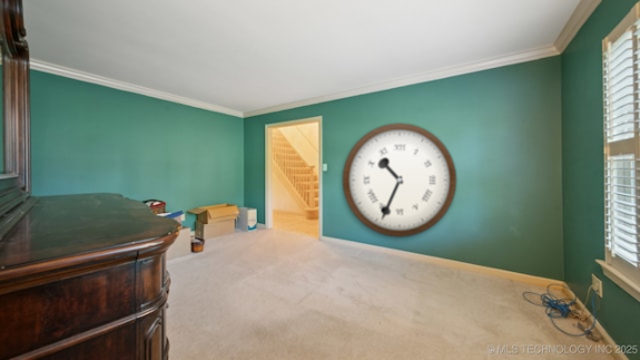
10:34
